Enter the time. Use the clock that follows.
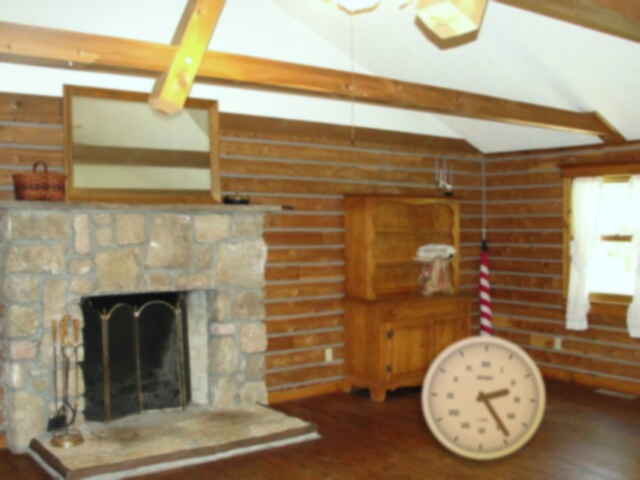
2:24
